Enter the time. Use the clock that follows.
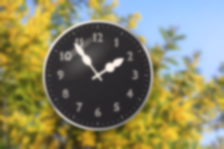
1:54
